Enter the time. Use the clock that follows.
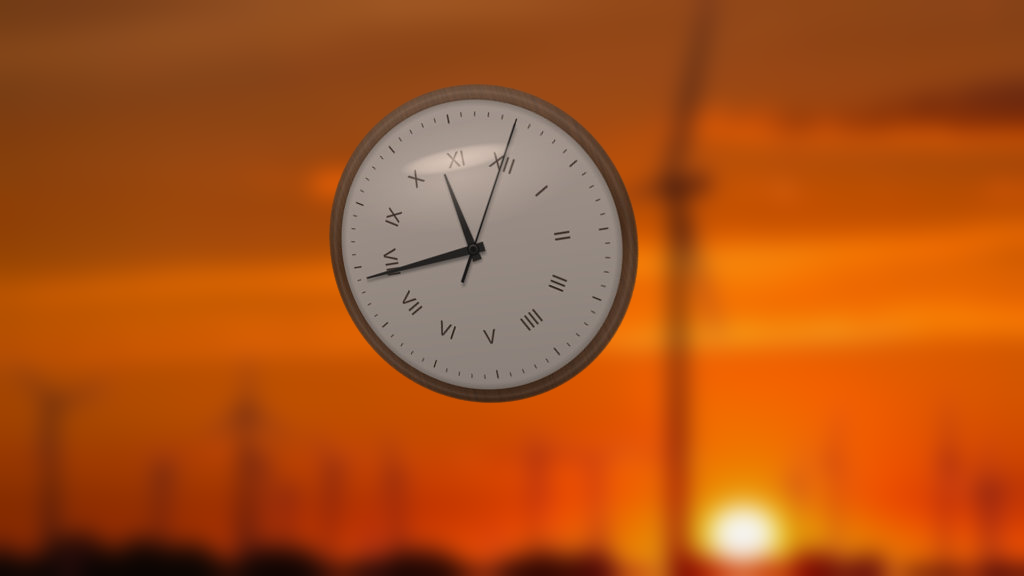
10:39:00
